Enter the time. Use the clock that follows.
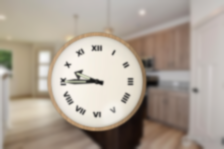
9:45
